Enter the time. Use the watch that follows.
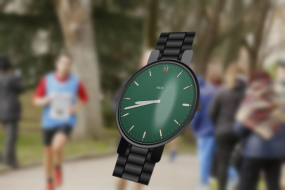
8:42
